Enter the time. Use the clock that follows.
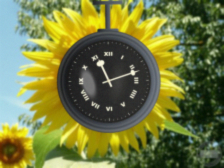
11:12
